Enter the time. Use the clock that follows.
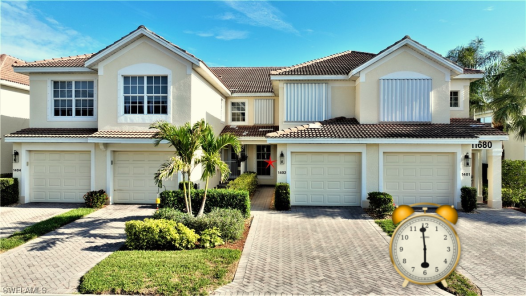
5:59
